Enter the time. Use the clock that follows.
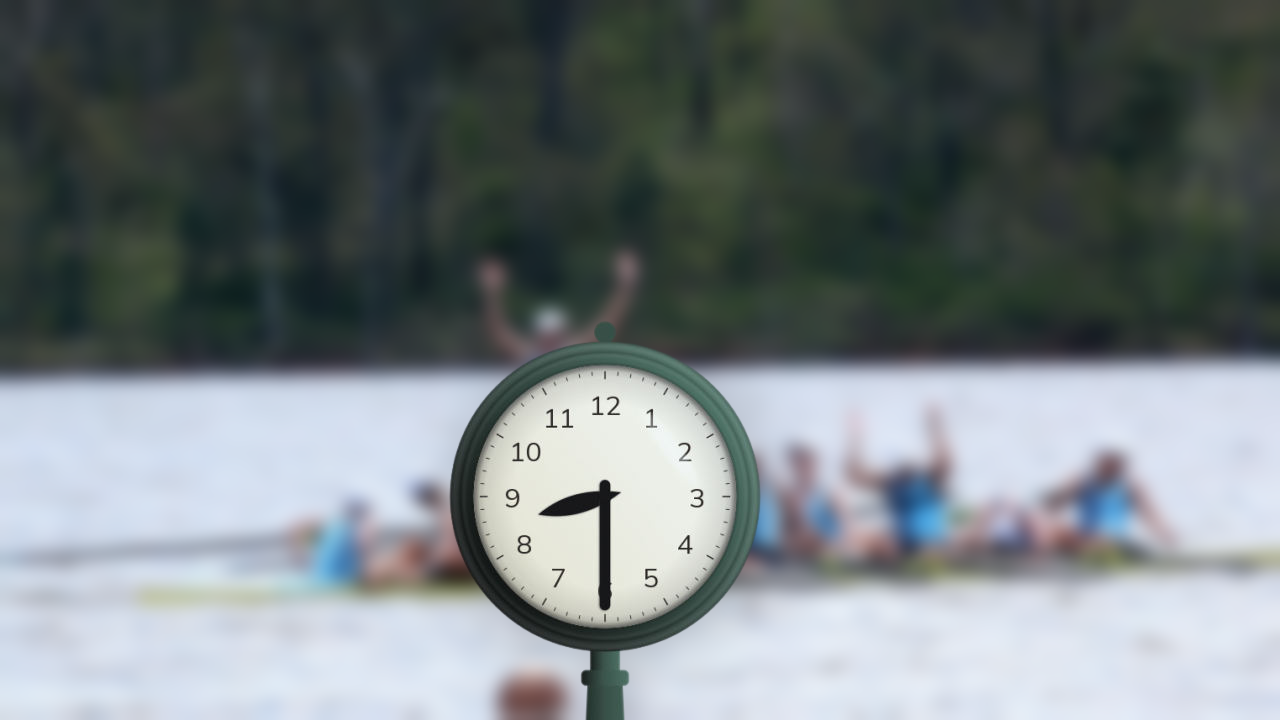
8:30
